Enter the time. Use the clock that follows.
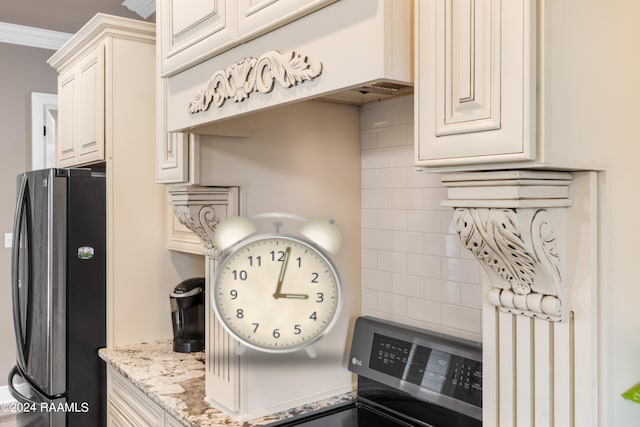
3:02
